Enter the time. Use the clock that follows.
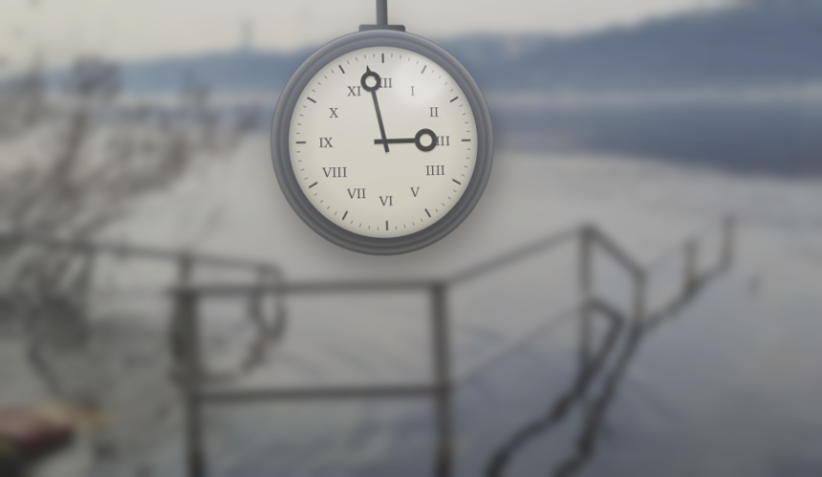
2:58
